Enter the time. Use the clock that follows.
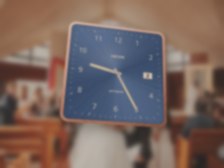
9:25
